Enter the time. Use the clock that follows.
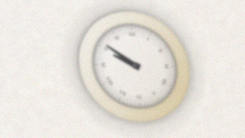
9:51
